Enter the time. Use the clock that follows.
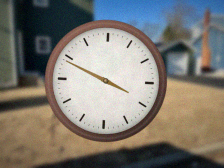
3:49
